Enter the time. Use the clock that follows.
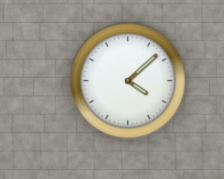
4:08
